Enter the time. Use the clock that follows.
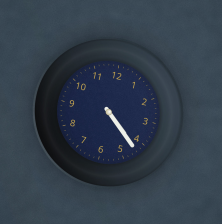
4:22
